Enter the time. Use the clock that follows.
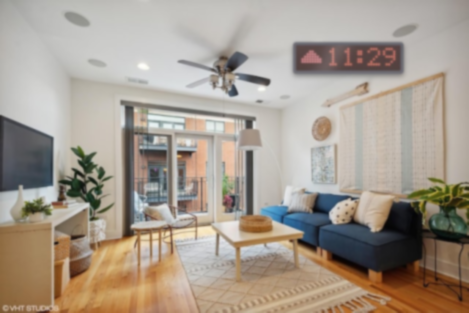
11:29
